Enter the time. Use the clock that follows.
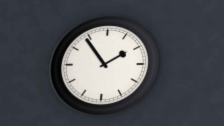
1:54
